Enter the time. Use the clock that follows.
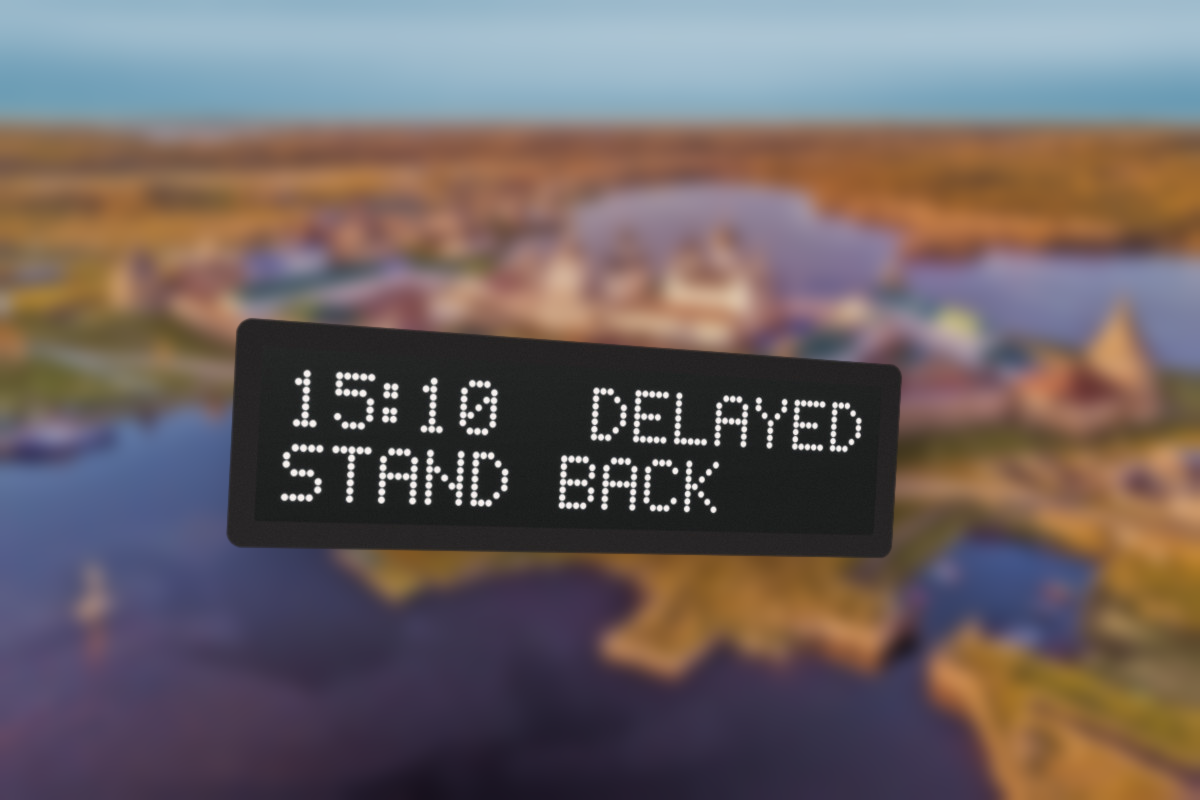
15:10
